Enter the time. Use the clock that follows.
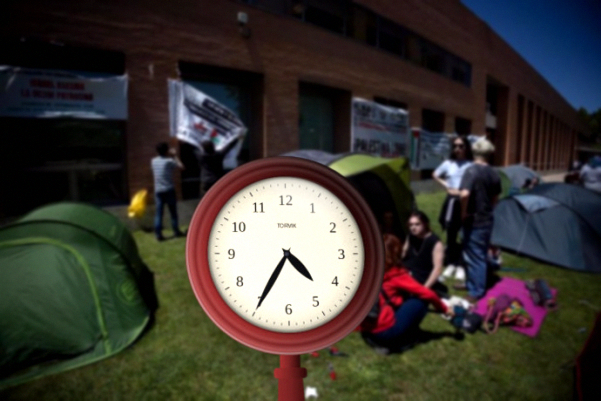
4:35
